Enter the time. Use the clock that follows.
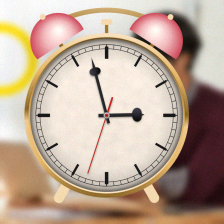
2:57:33
